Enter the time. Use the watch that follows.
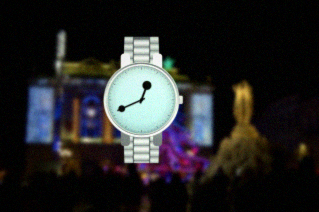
12:41
